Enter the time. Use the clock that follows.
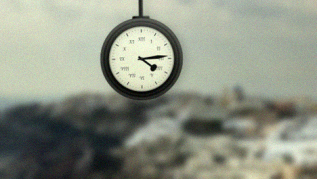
4:14
